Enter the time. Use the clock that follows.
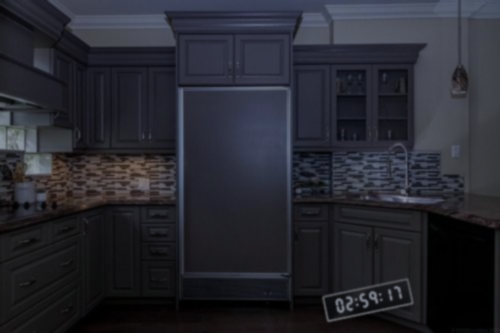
2:59:17
